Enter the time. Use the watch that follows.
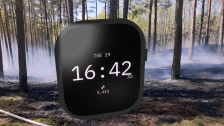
16:42
